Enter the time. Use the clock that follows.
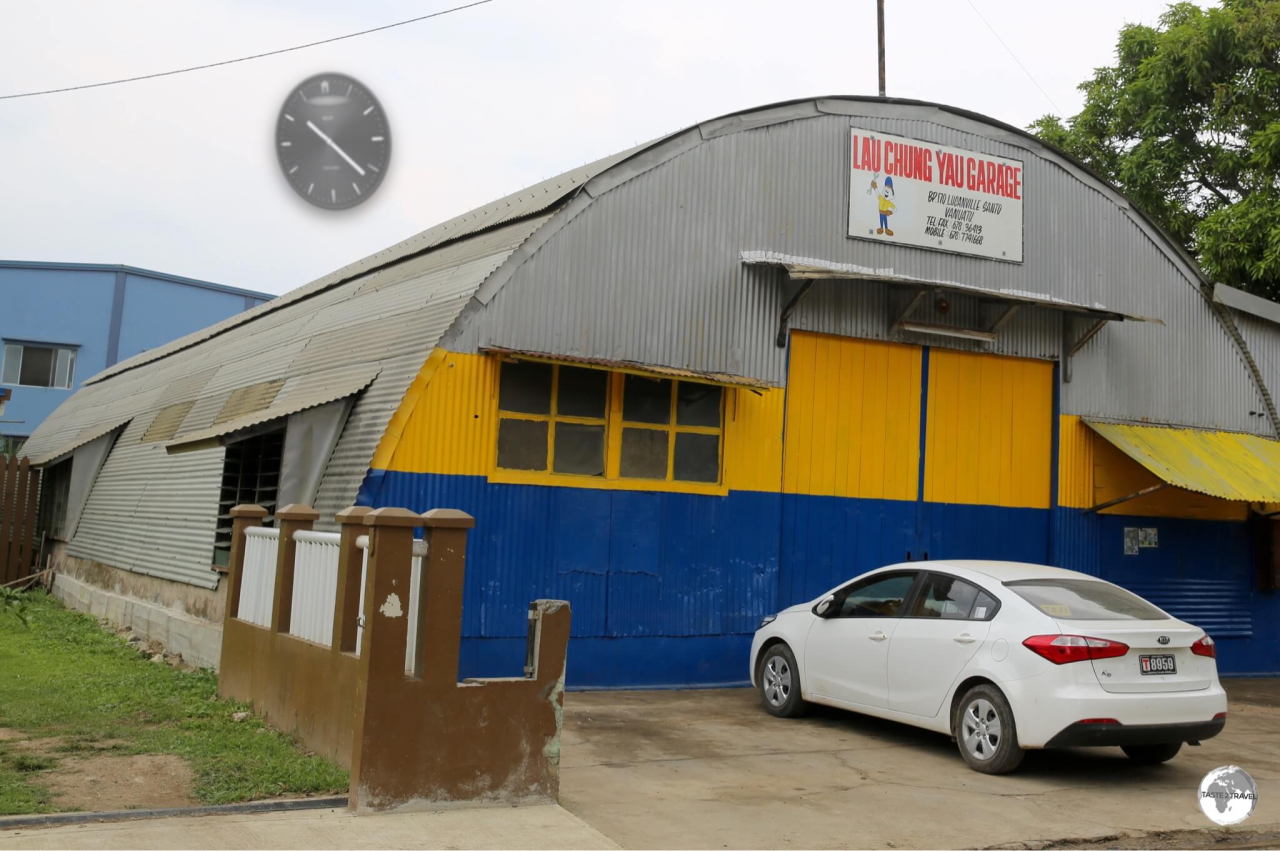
10:22
